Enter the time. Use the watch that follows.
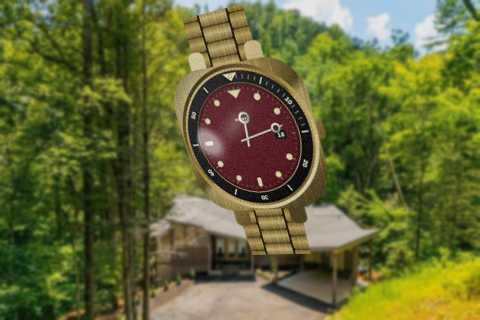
12:13
